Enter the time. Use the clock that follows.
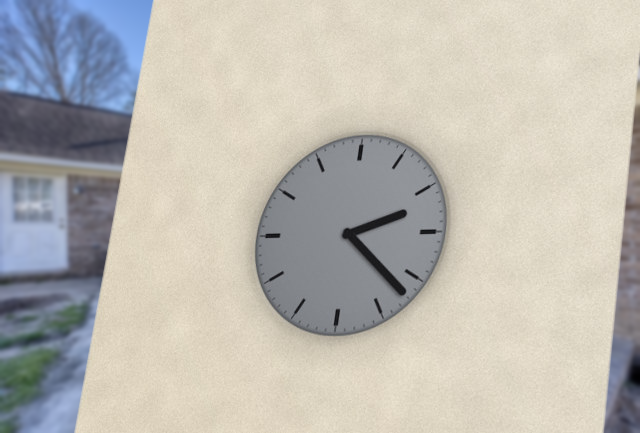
2:22
